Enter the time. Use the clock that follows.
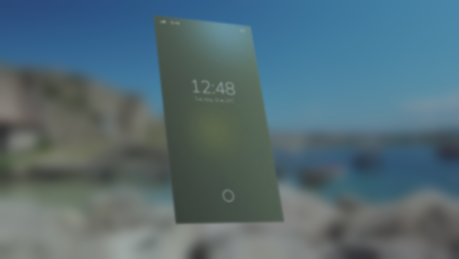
12:48
